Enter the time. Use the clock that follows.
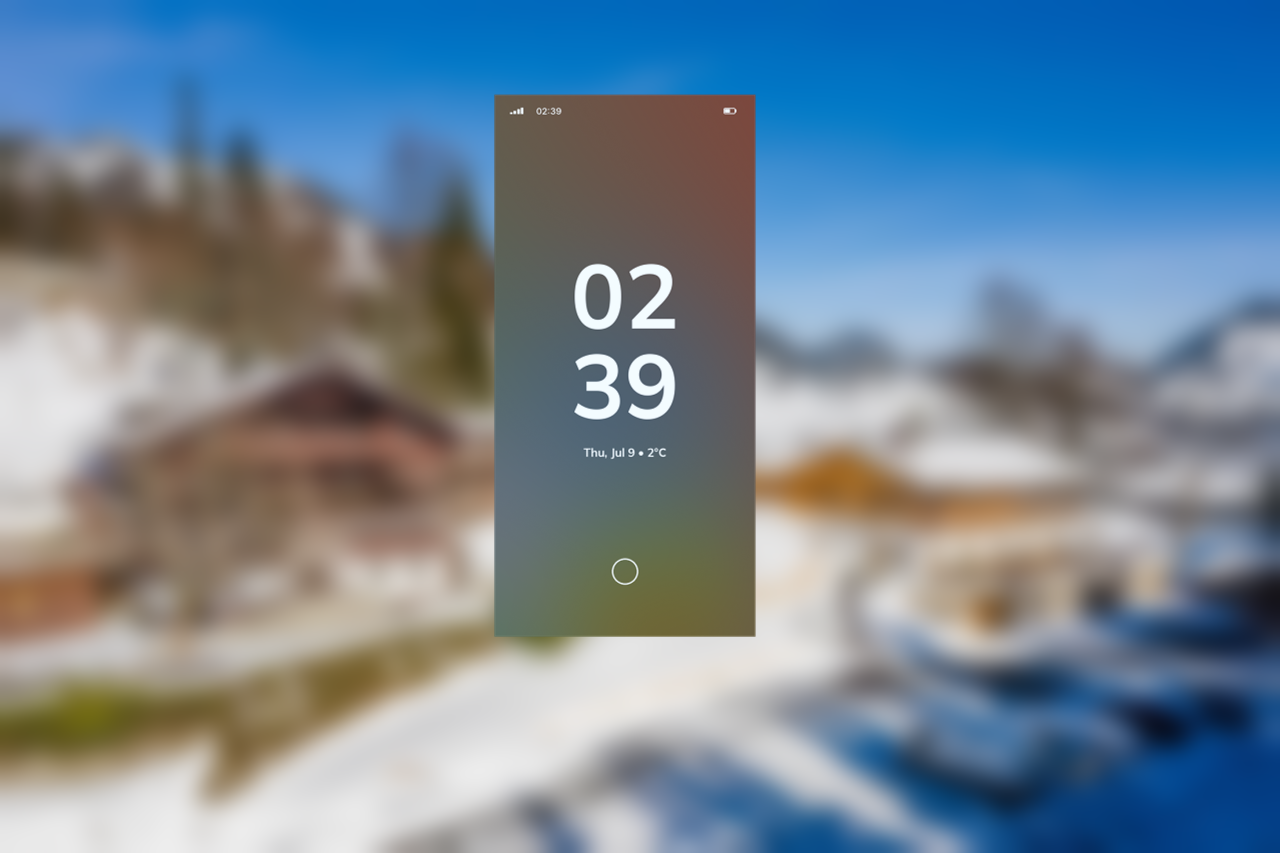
2:39
